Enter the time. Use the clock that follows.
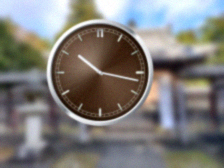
10:17
